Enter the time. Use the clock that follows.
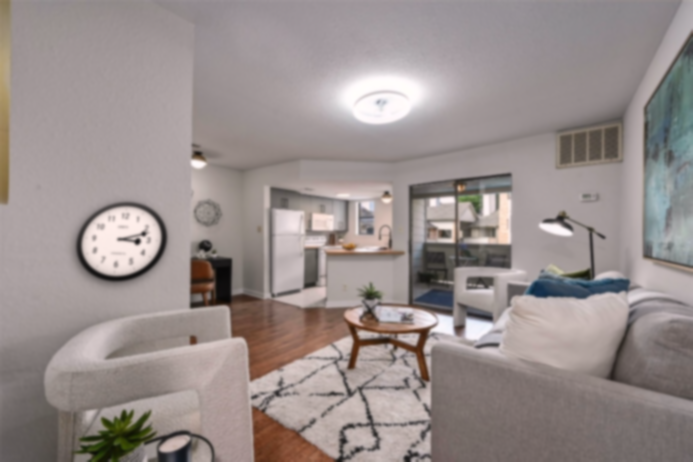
3:12
